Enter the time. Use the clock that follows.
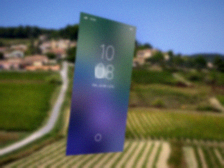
10:08
